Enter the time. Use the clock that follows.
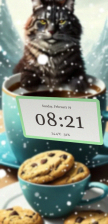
8:21
